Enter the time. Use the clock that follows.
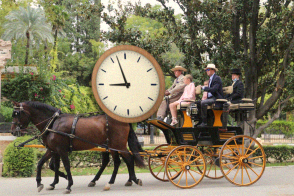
8:57
